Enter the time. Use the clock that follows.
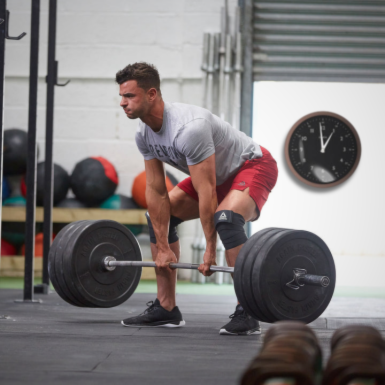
12:59
